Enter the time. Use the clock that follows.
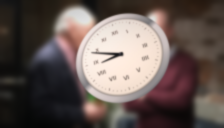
8:49
